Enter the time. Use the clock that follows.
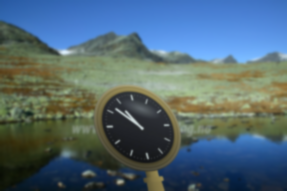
10:52
